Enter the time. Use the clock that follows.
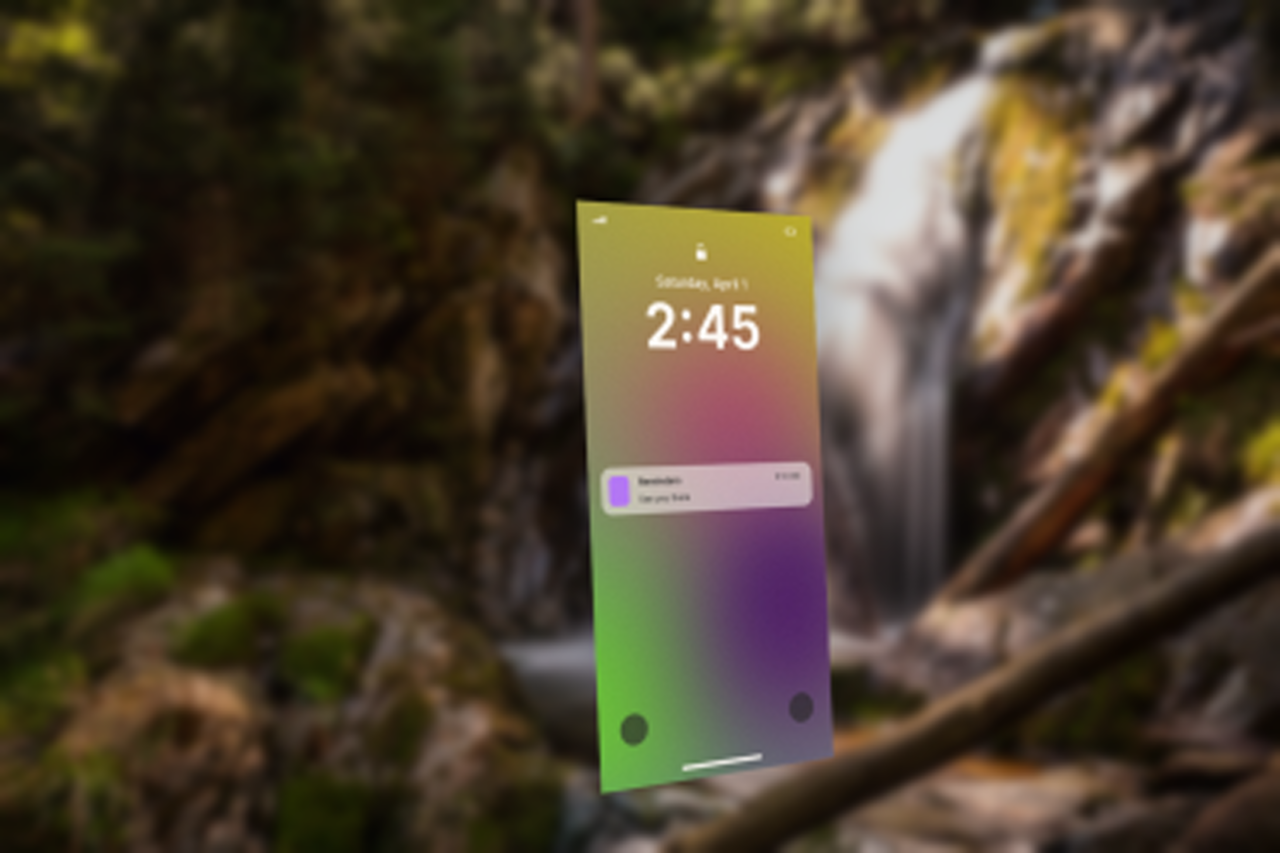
2:45
